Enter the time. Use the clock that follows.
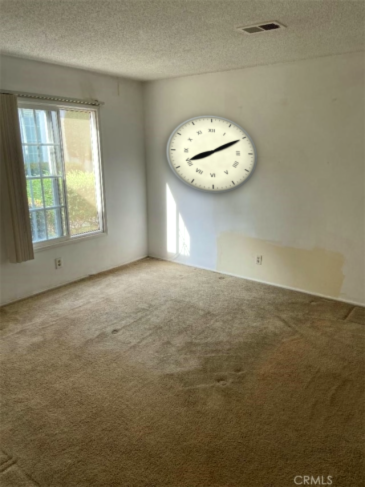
8:10
